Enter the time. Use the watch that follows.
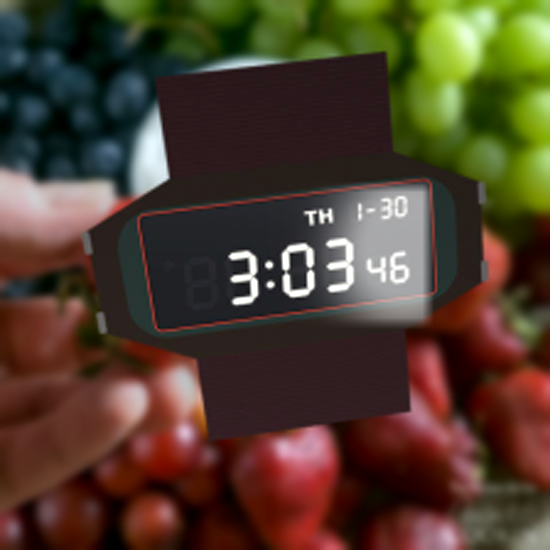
3:03:46
